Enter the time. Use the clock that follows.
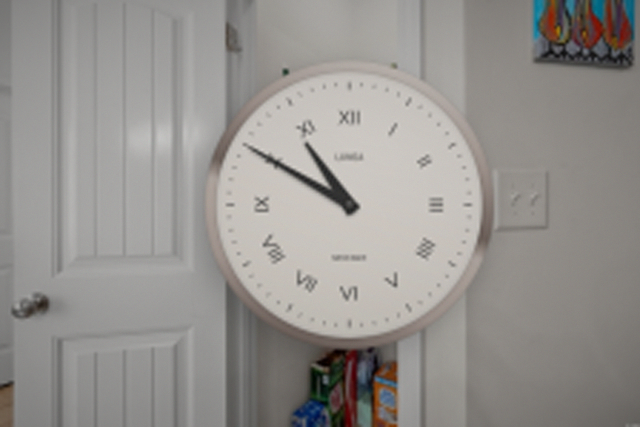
10:50
